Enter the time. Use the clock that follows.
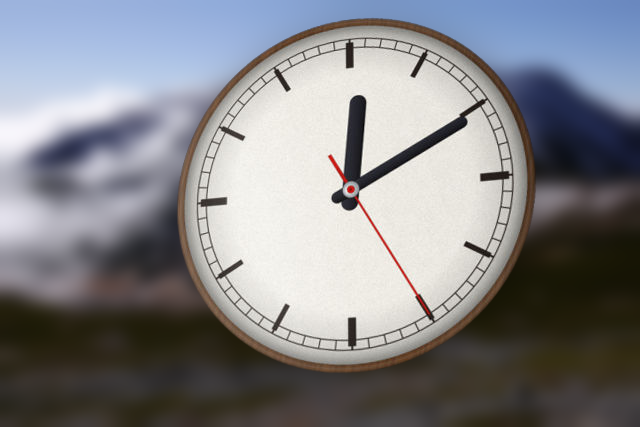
12:10:25
